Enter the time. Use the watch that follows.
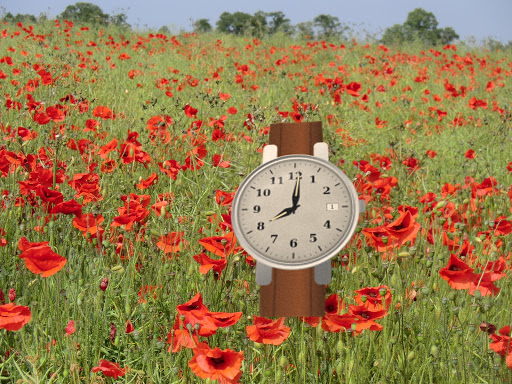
8:01
